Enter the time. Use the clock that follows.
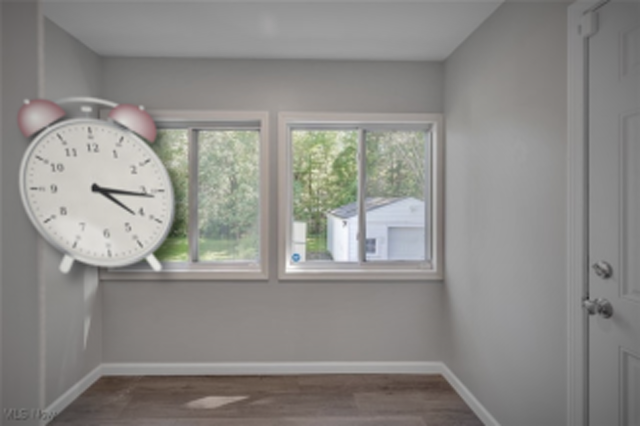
4:16
